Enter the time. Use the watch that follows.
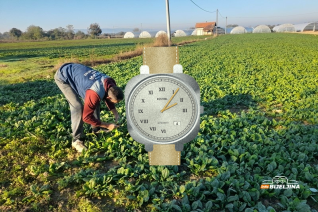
2:06
